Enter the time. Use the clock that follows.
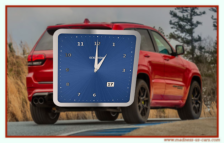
1:00
